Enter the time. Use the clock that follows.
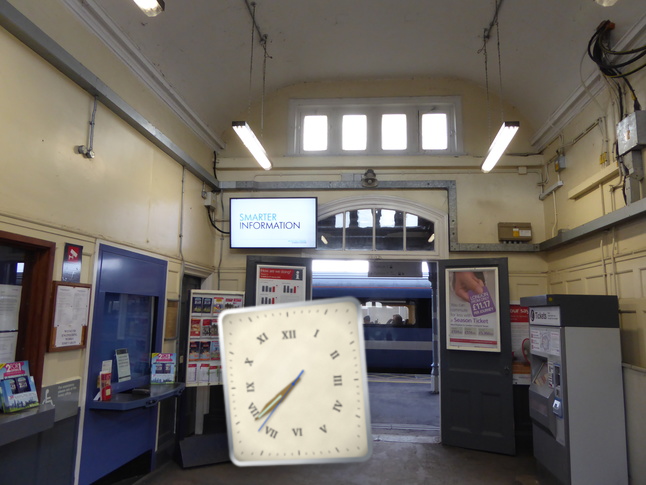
7:38:37
